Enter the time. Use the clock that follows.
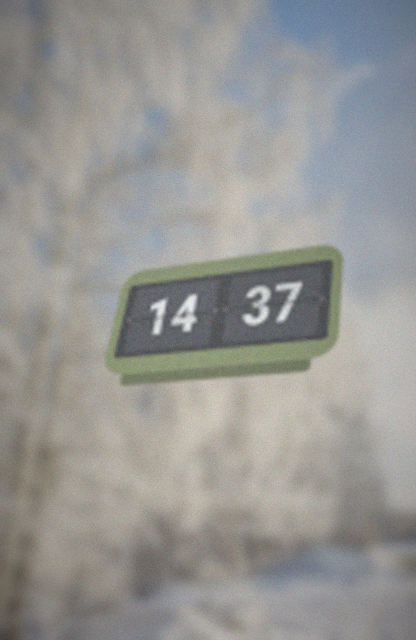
14:37
